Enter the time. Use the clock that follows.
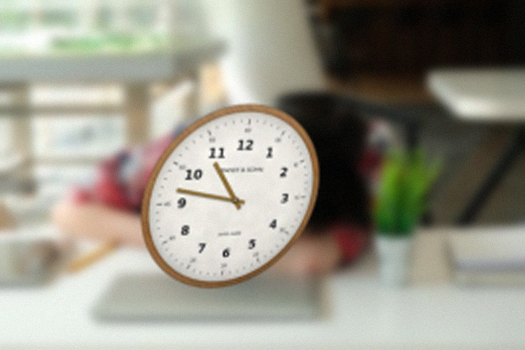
10:47
